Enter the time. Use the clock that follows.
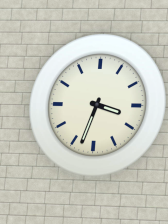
3:33
